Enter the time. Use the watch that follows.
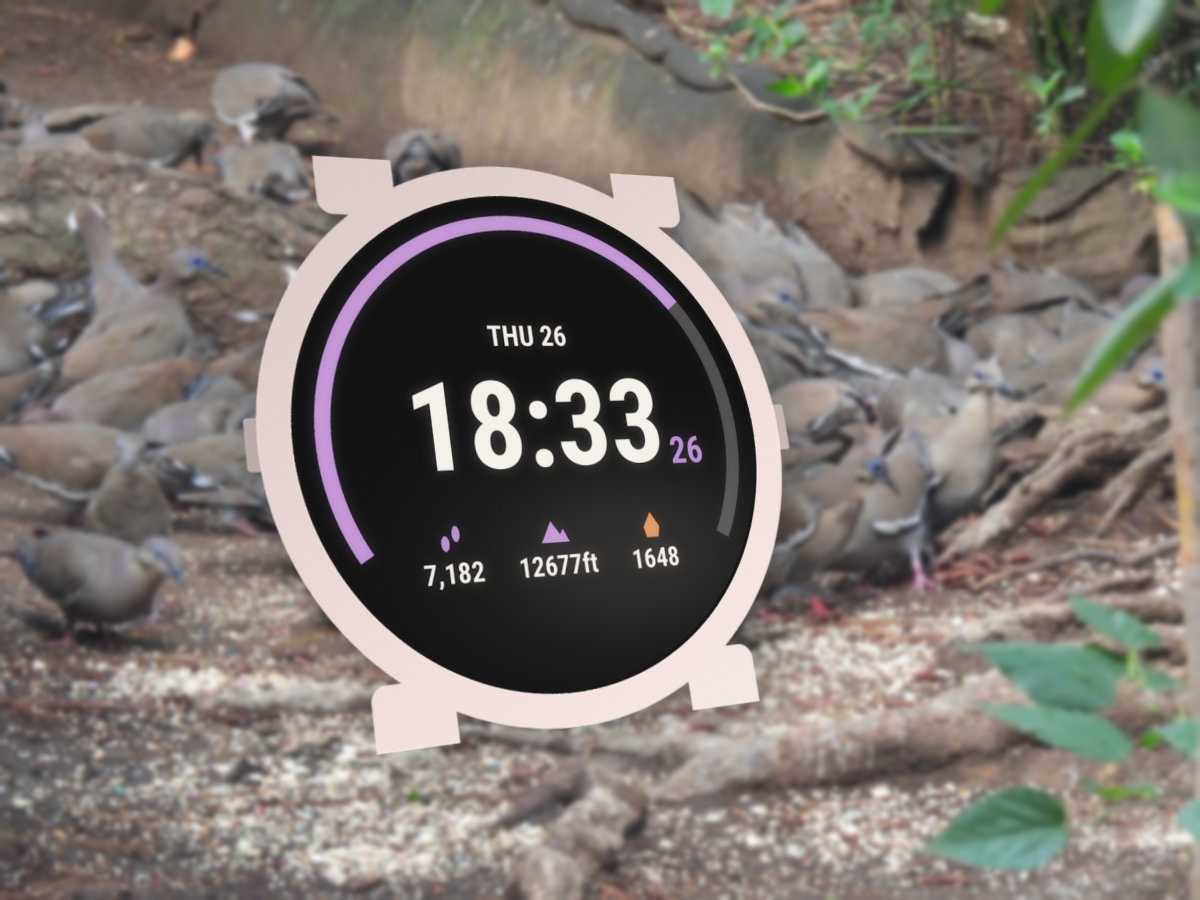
18:33:26
